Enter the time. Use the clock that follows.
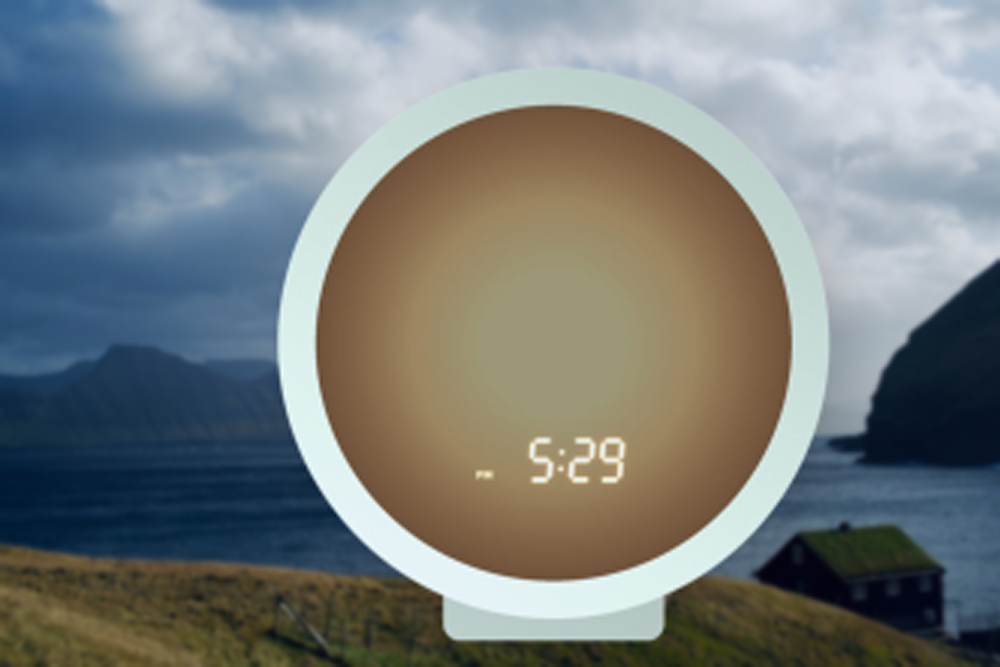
5:29
